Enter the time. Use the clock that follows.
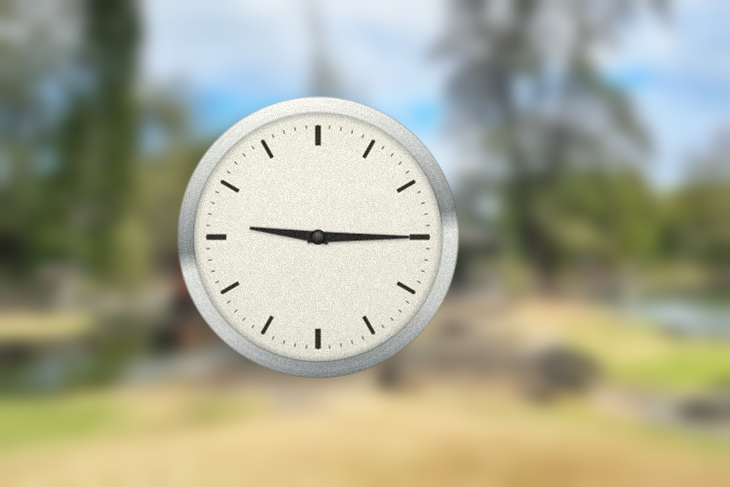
9:15
